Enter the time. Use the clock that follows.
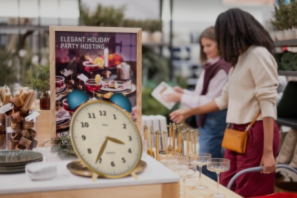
3:36
